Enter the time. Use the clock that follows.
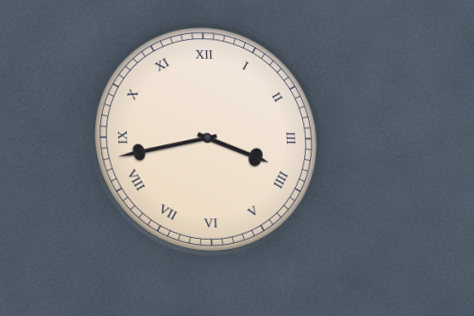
3:43
